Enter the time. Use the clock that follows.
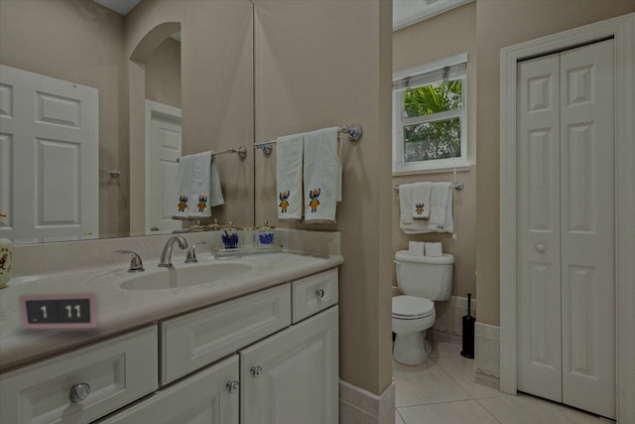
1:11
